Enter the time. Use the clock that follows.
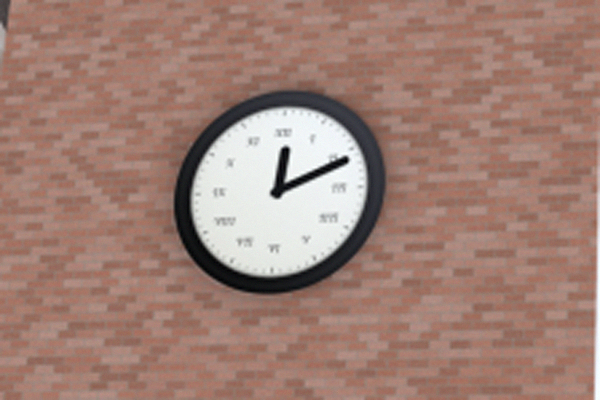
12:11
